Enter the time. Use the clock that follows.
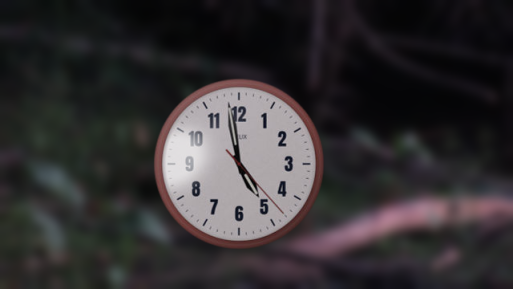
4:58:23
